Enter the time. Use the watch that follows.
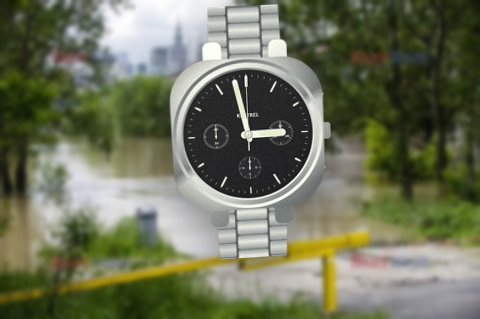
2:58
